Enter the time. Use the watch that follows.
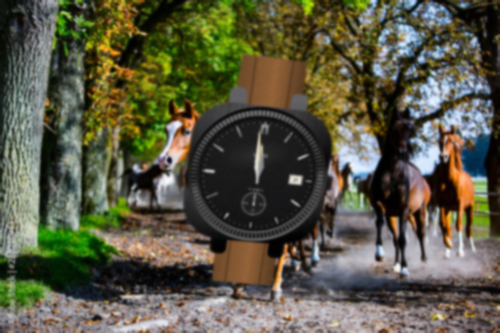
11:59
